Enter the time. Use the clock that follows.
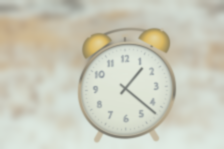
1:22
